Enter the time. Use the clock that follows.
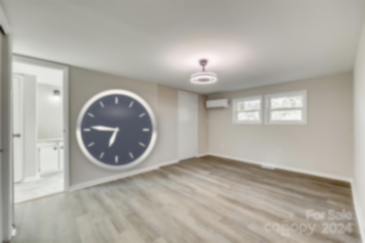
6:46
